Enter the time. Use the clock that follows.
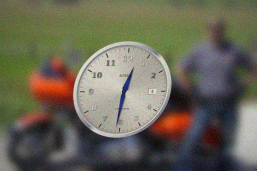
12:31
